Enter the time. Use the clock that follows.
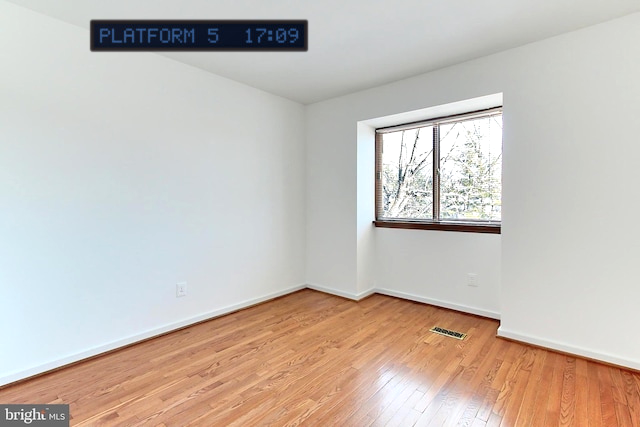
17:09
